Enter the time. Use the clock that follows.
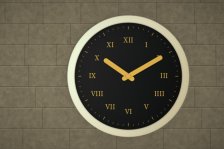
10:10
